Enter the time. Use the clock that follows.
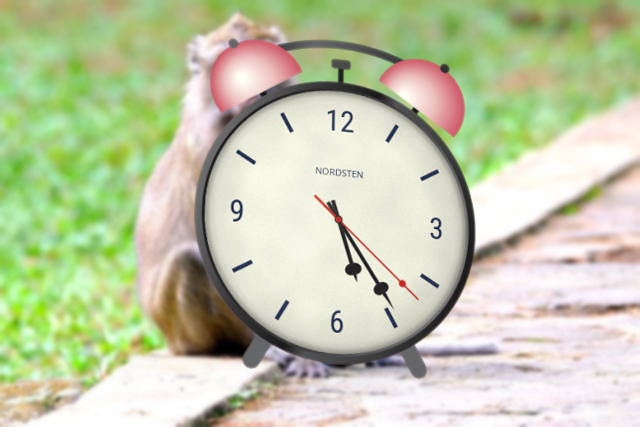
5:24:22
